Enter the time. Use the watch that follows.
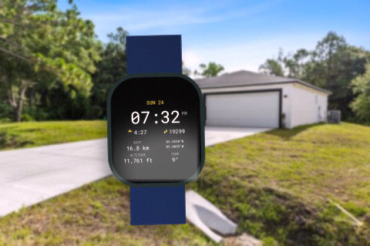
7:32
